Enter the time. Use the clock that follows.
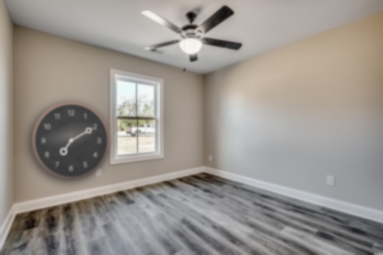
7:10
